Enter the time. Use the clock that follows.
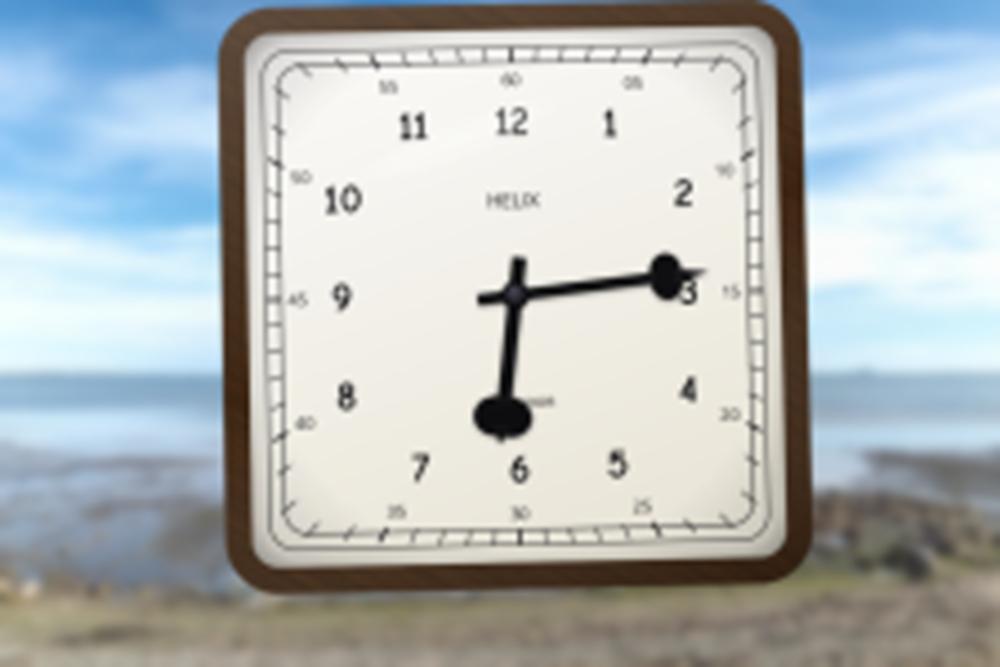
6:14
